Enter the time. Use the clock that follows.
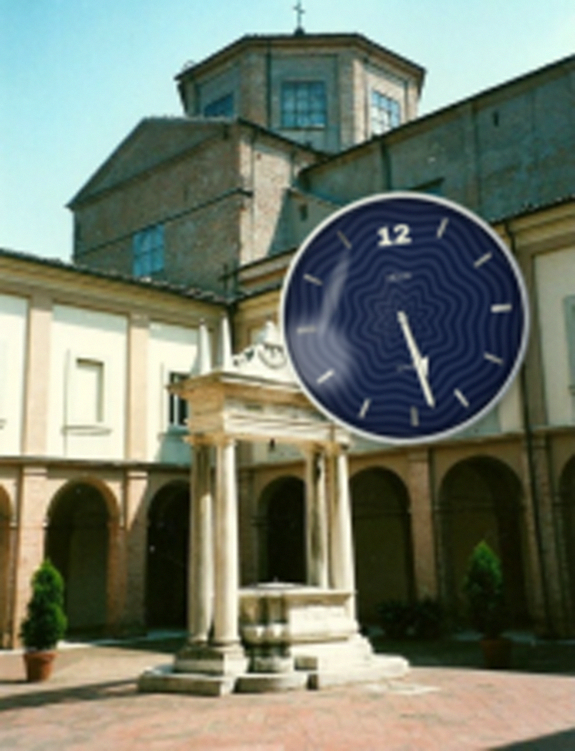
5:28
